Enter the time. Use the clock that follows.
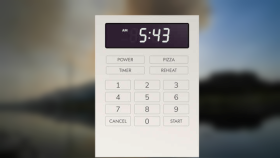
5:43
